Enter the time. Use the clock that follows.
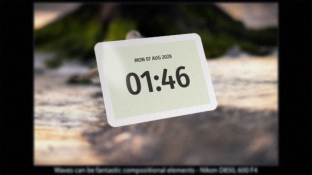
1:46
